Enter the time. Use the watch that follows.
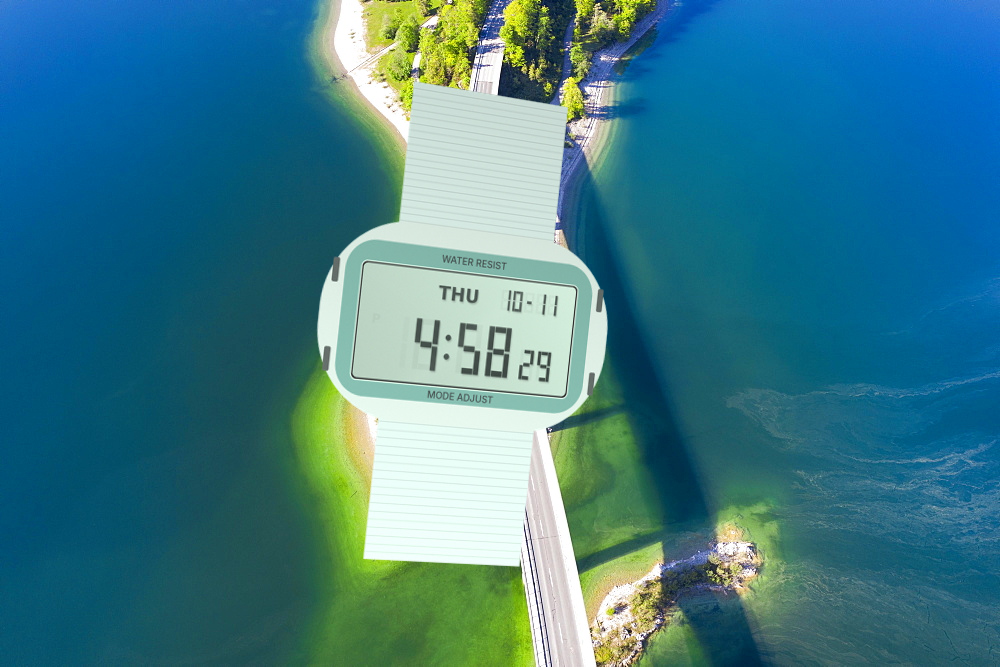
4:58:29
